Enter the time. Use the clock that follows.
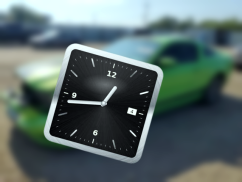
12:43
